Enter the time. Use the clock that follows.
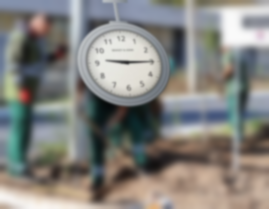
9:15
